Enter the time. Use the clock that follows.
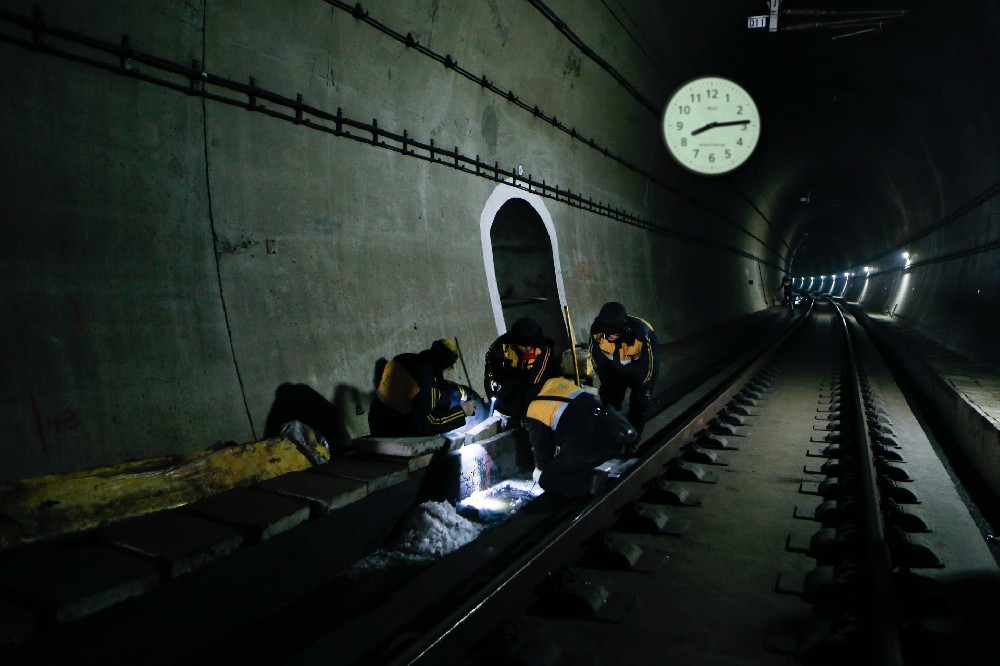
8:14
